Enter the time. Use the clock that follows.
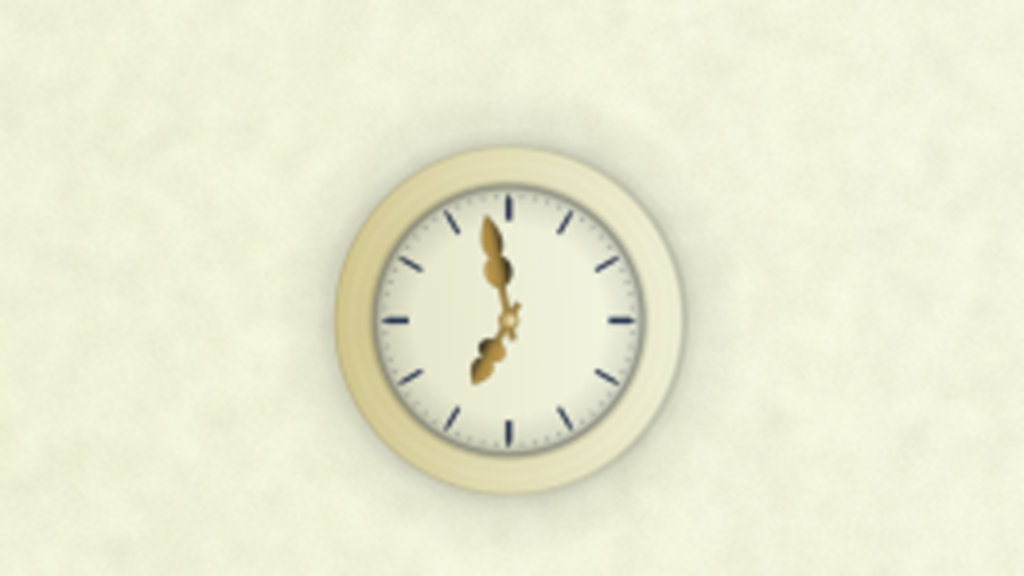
6:58
